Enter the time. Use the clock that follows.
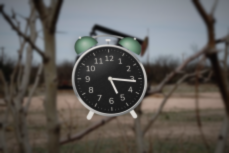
5:16
